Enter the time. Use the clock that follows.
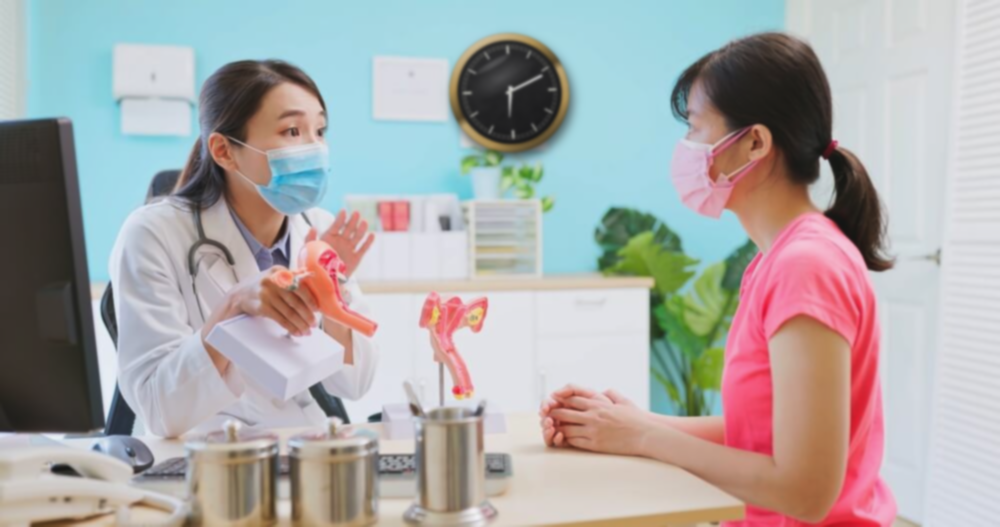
6:11
